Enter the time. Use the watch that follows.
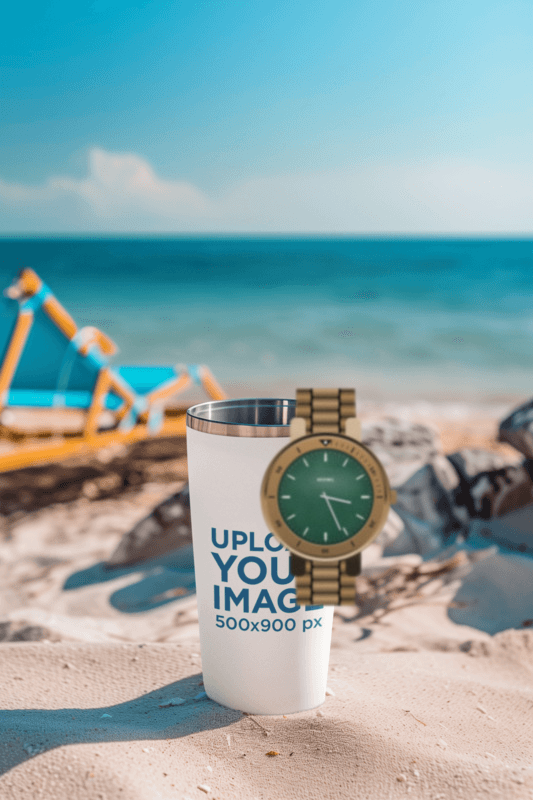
3:26
